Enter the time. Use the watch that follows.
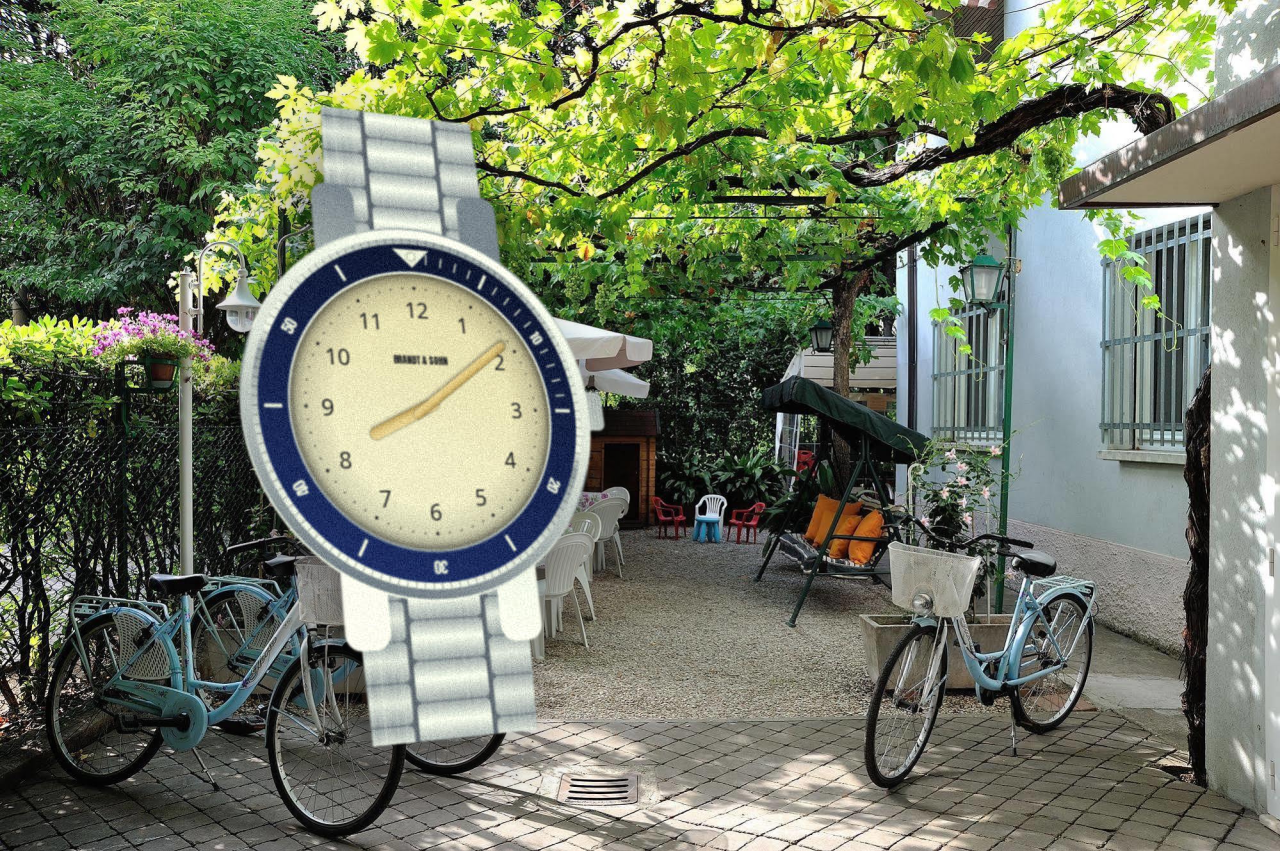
8:09
